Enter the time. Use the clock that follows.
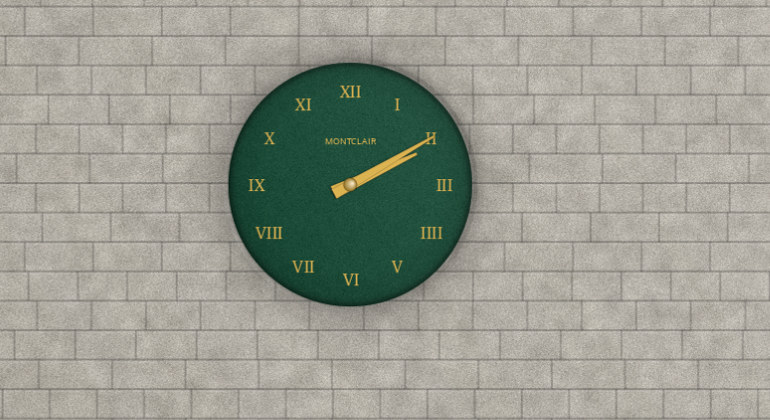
2:10
